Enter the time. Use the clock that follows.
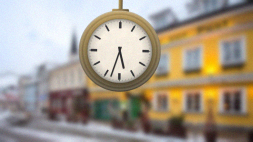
5:33
